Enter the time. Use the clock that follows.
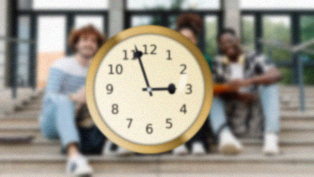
2:57
